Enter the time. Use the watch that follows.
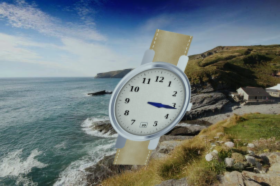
3:16
